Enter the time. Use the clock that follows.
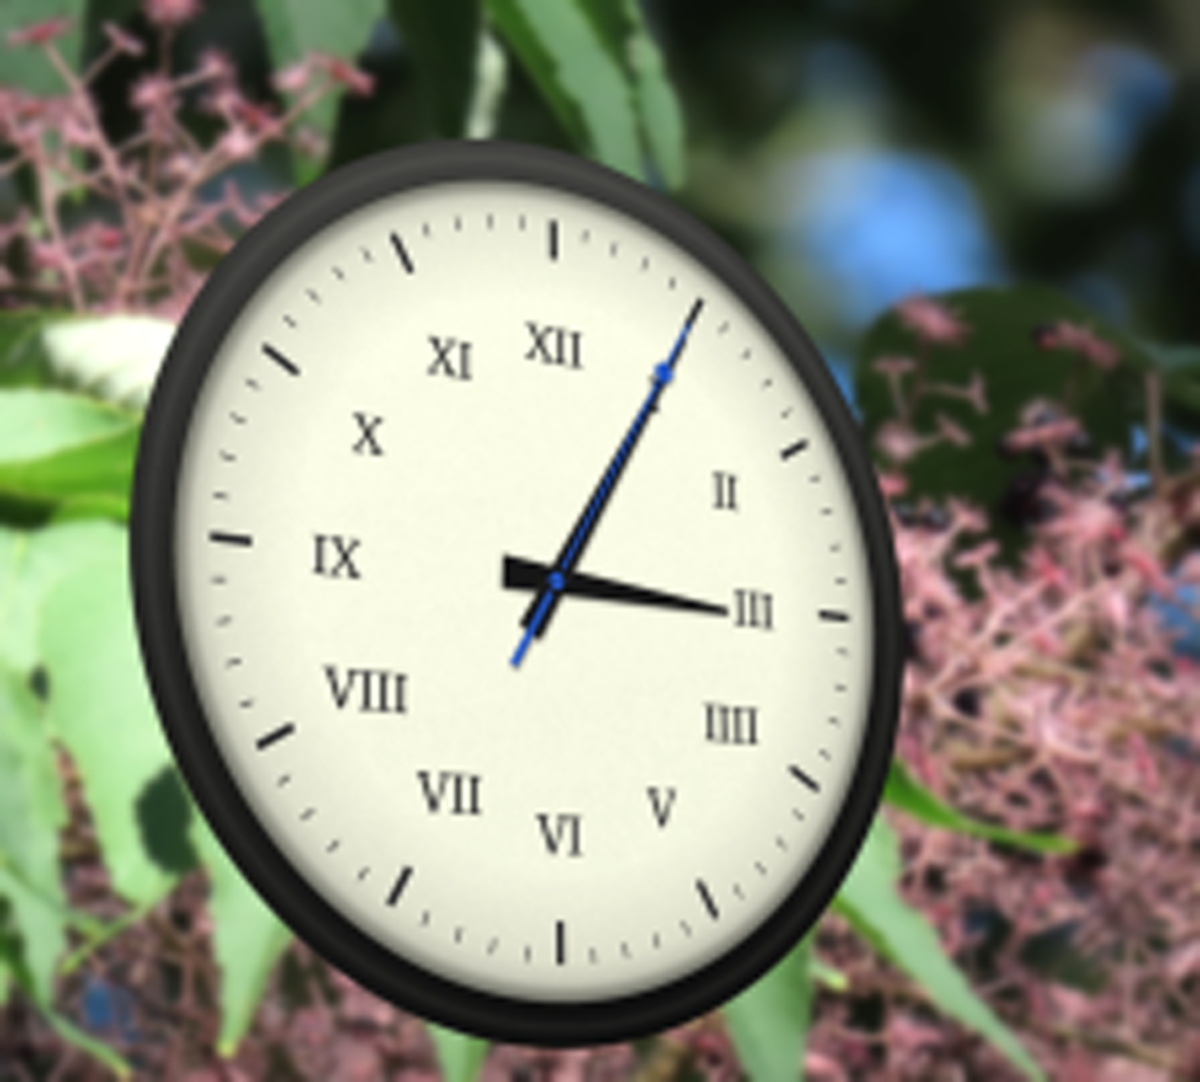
3:05:05
